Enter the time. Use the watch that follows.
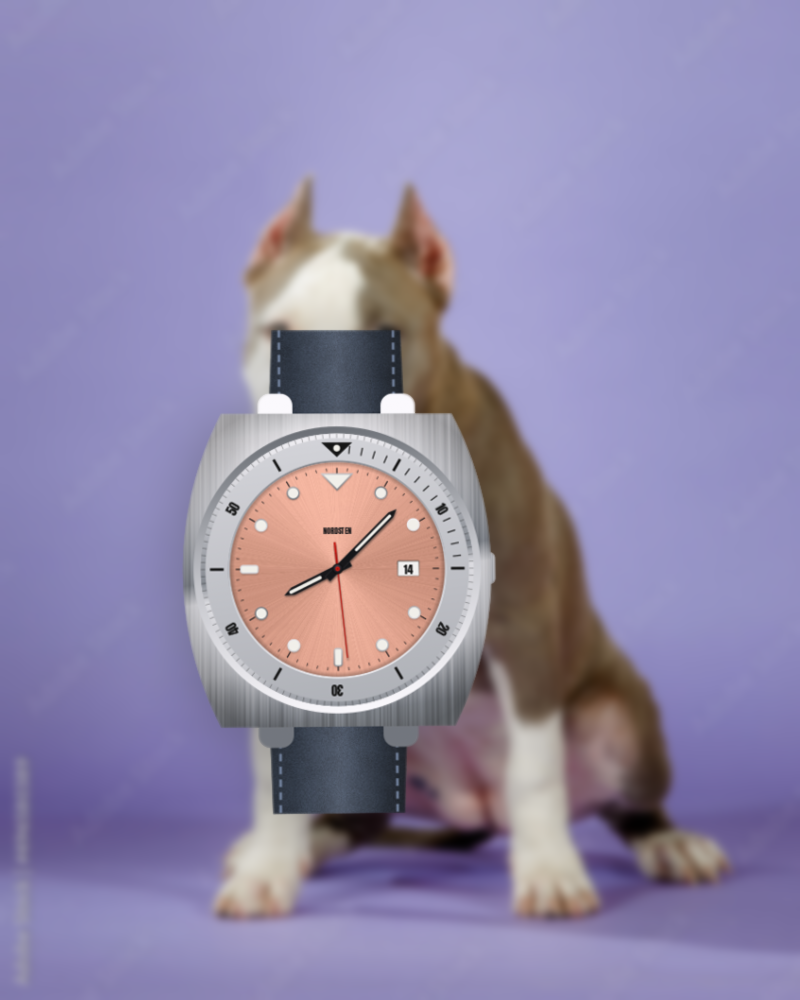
8:07:29
